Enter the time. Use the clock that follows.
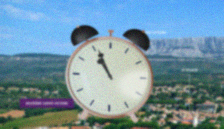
10:56
